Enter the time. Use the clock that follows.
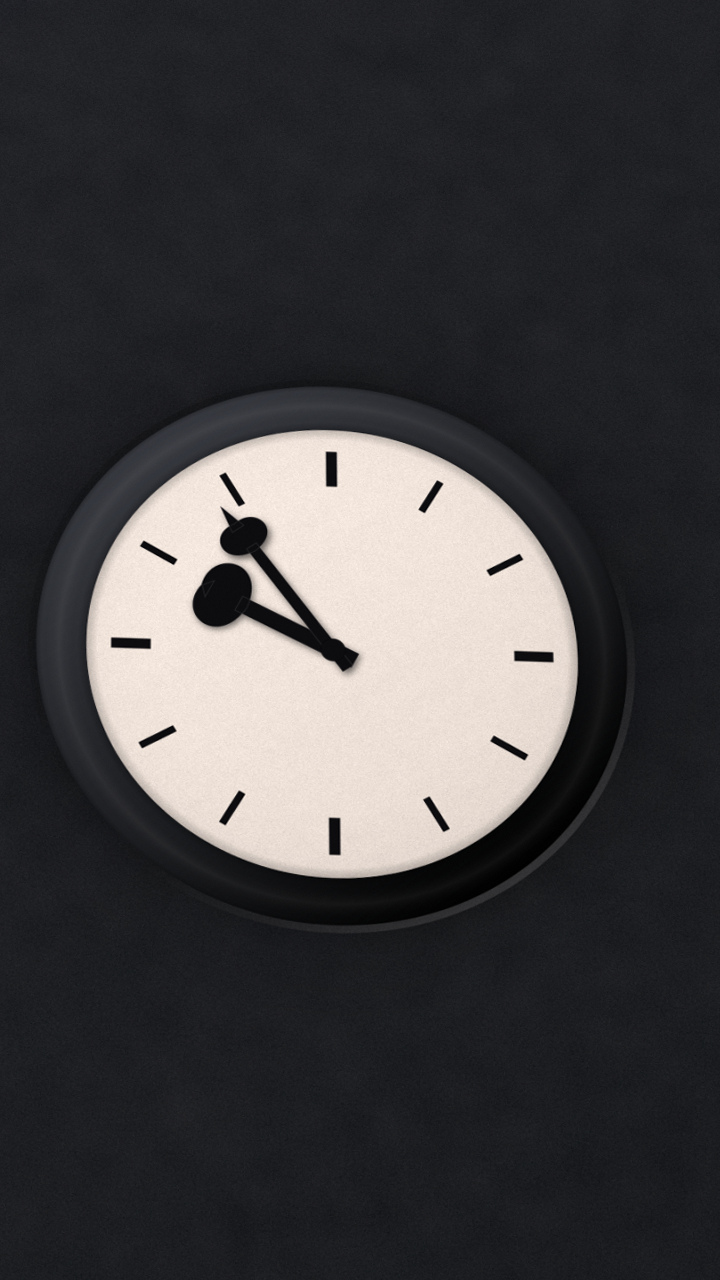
9:54
